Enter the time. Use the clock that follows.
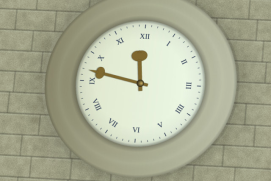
11:47
